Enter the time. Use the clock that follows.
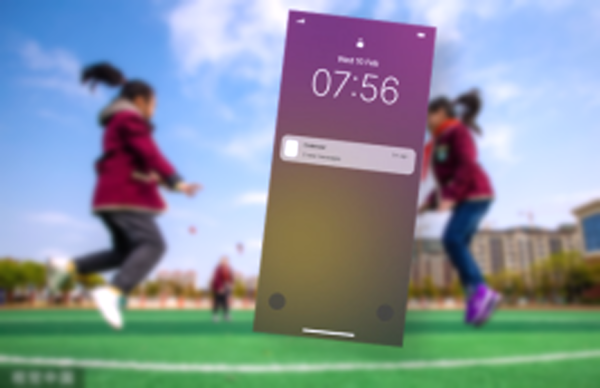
7:56
